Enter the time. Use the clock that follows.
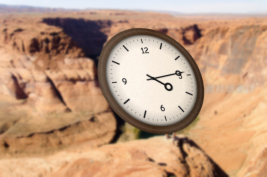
4:14
